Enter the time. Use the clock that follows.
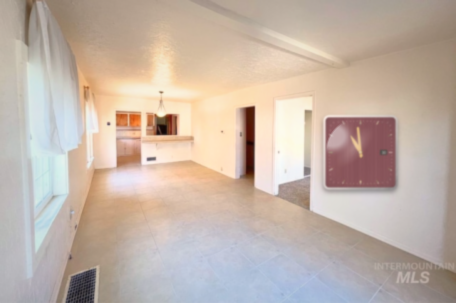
10:59
